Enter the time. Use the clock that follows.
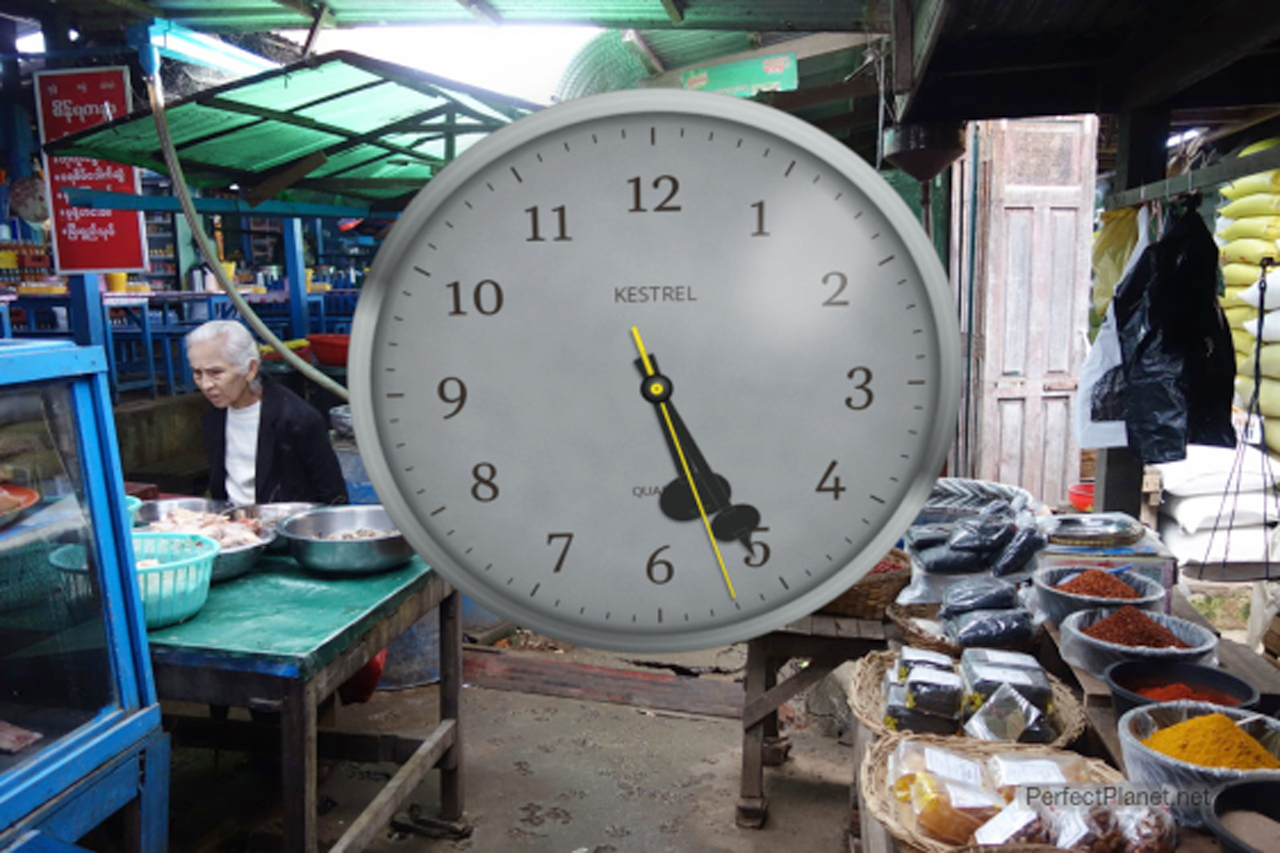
5:25:27
